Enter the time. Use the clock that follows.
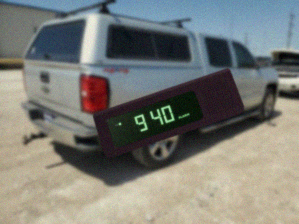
9:40
